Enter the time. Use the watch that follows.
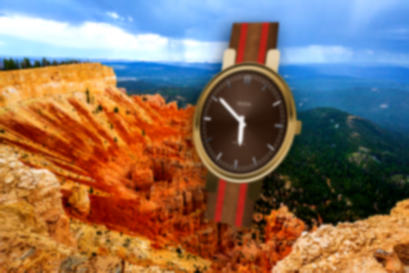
5:51
